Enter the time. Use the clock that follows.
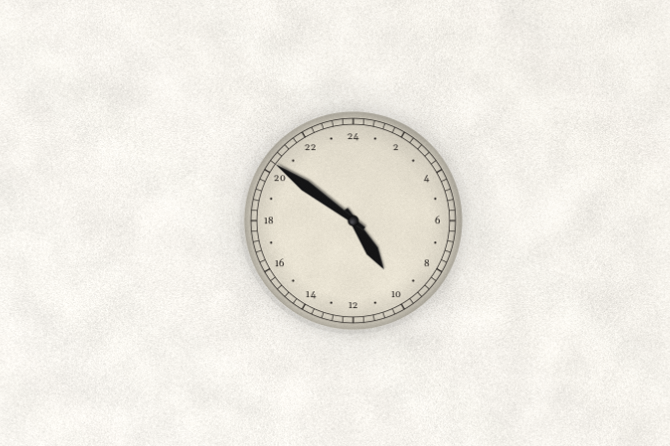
9:51
